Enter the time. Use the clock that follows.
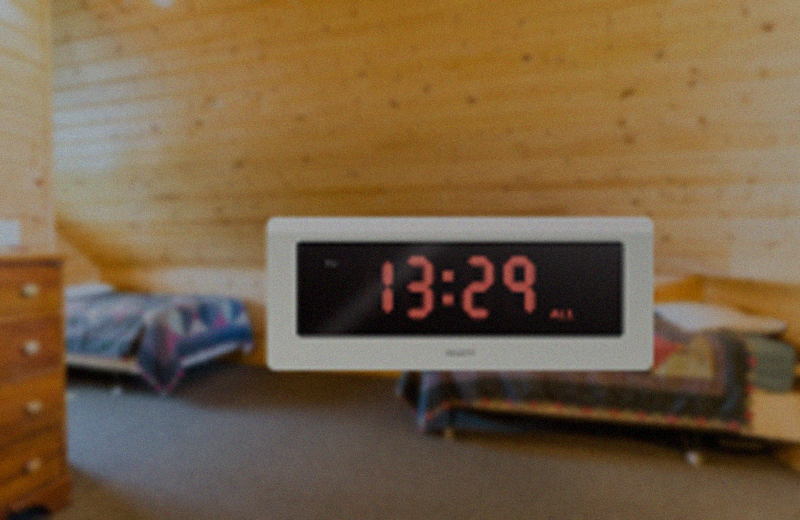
13:29
